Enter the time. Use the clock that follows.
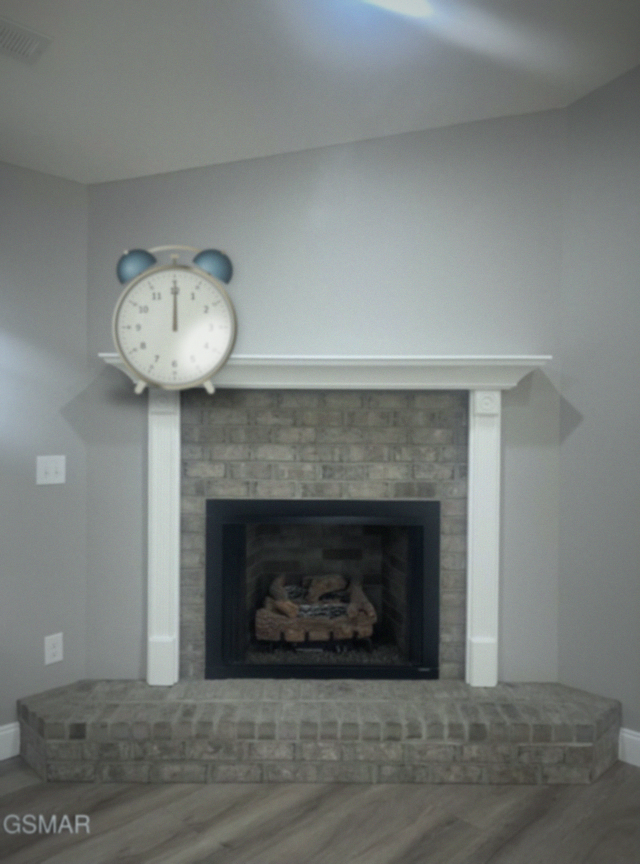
12:00
